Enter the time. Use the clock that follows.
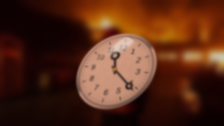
11:21
